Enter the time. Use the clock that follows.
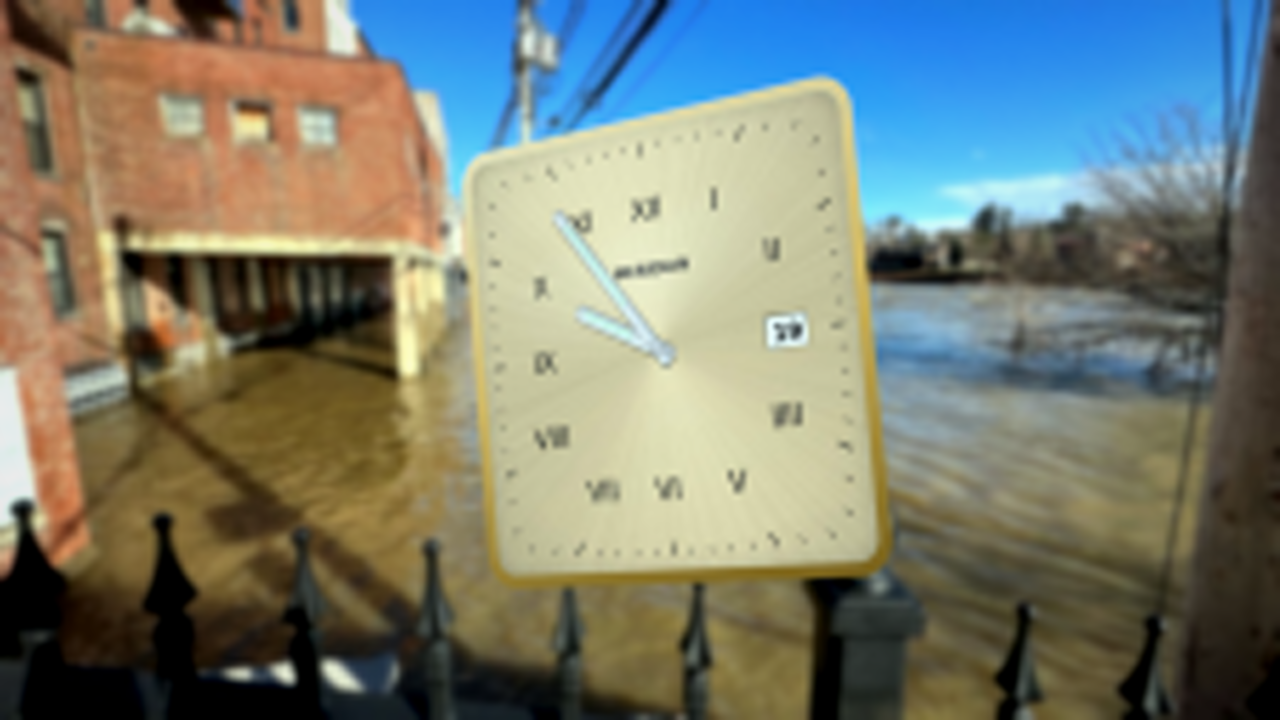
9:54
